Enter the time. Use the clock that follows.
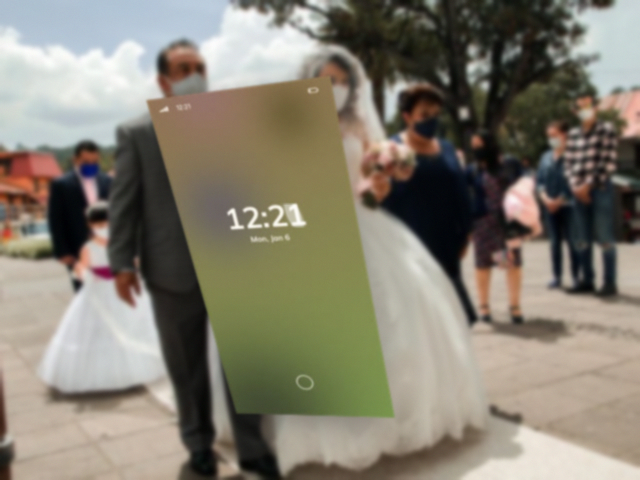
12:21
